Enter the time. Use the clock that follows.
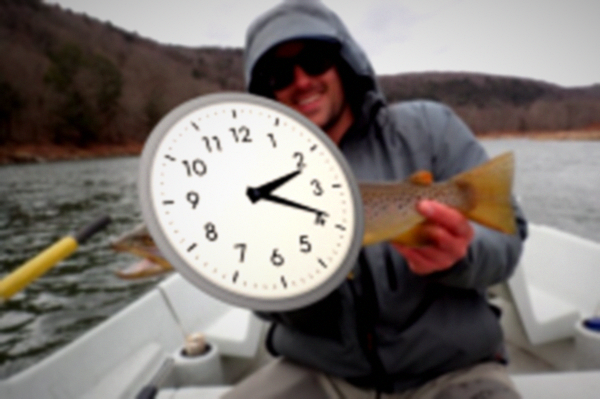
2:19
